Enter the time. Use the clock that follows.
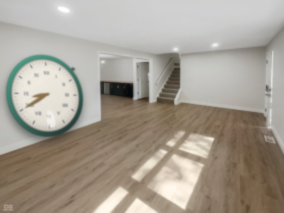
8:40
